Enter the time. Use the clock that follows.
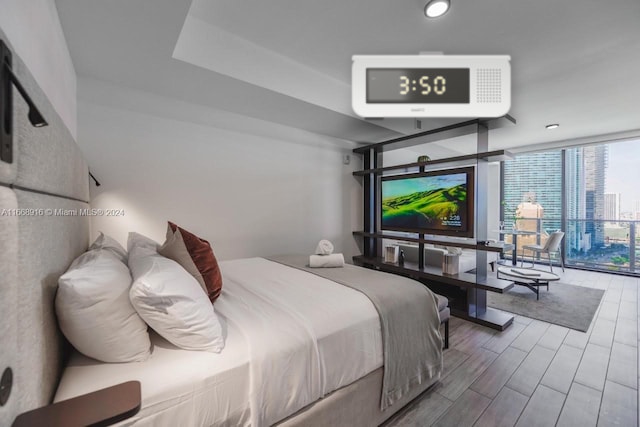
3:50
